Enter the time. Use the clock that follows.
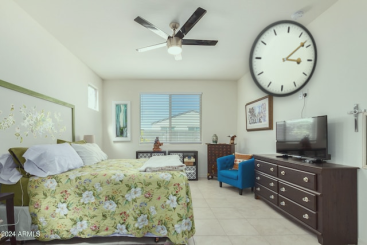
3:08
